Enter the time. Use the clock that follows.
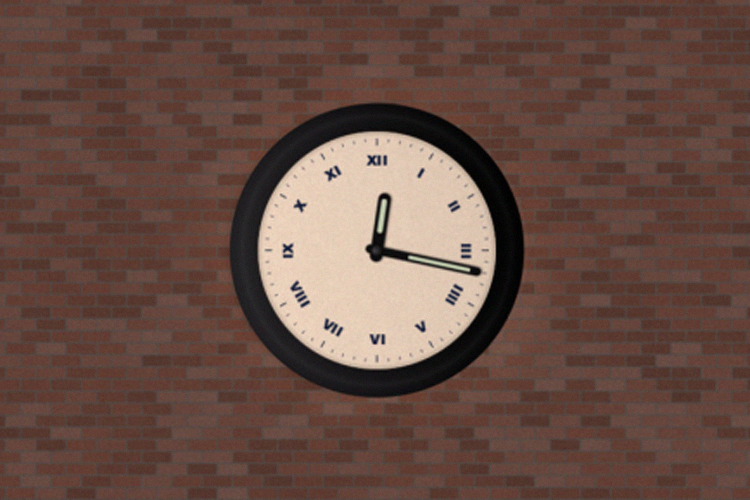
12:17
